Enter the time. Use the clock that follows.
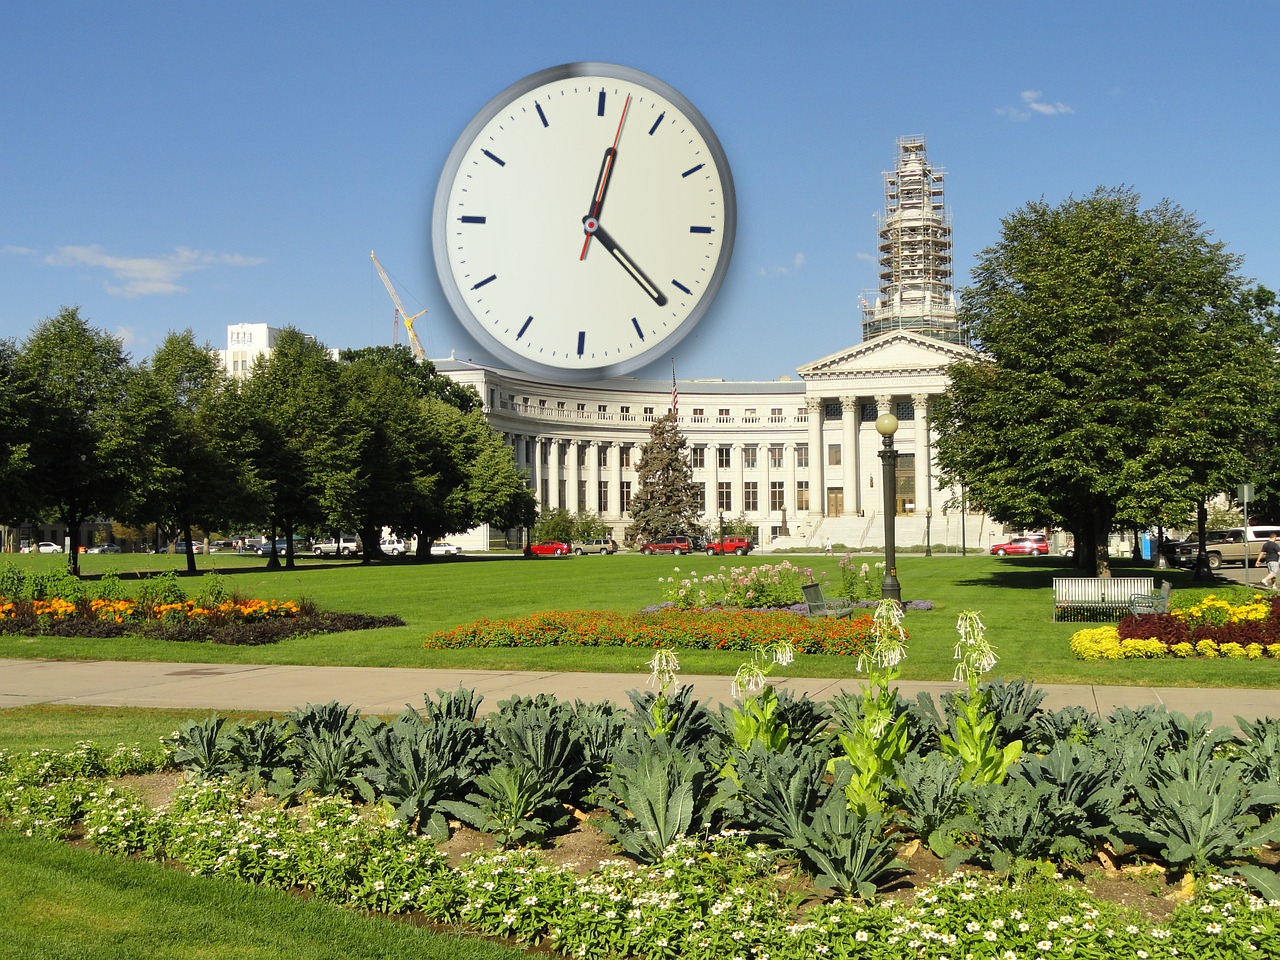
12:22:02
